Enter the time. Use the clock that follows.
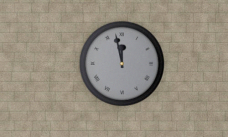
11:58
